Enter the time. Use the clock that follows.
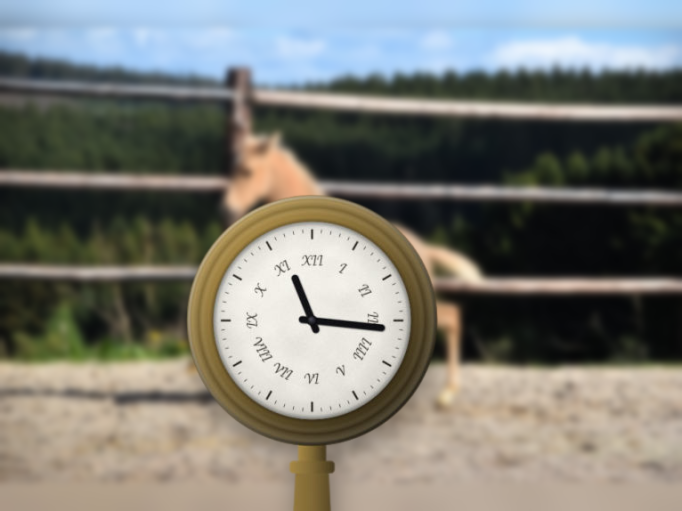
11:16
